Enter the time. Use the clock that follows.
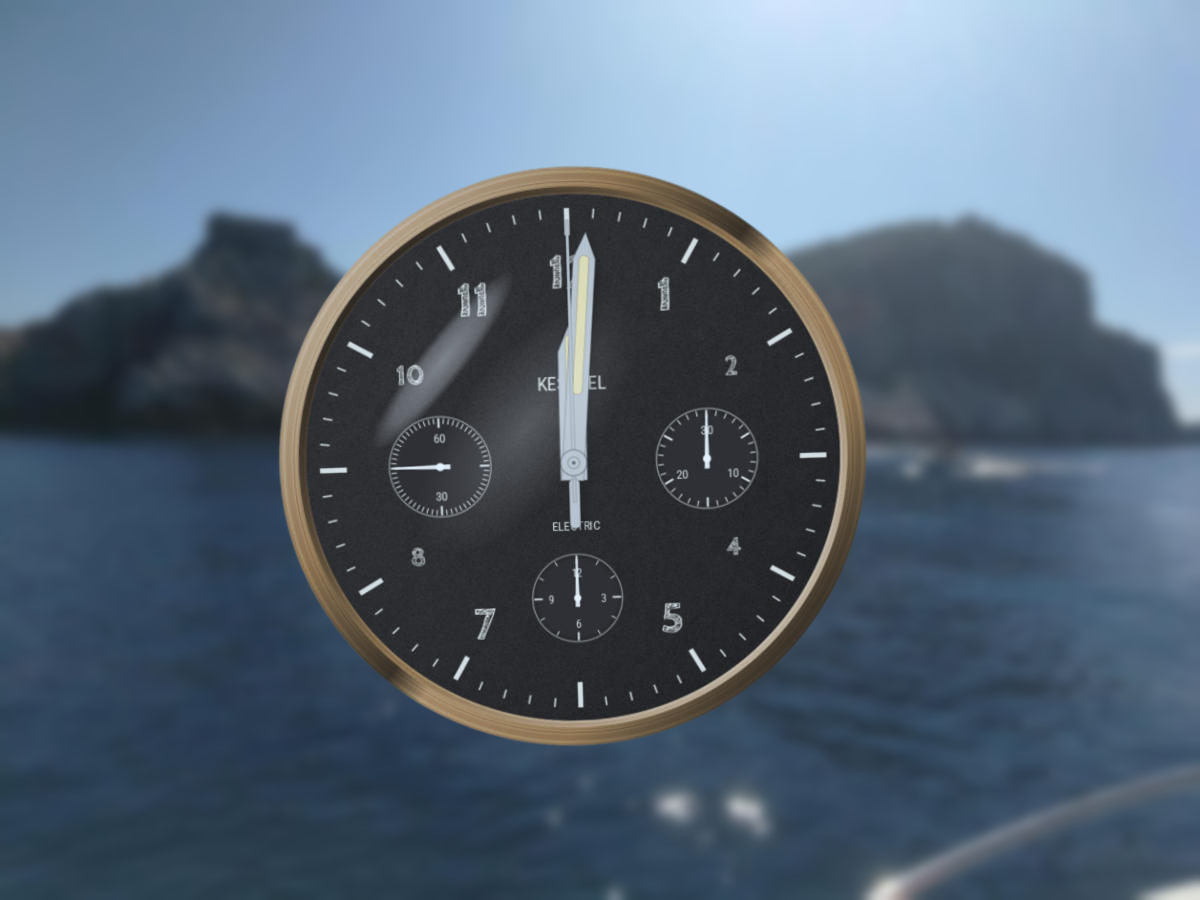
12:00:45
